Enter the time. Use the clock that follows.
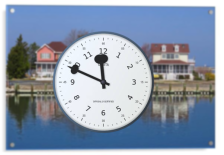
11:49
